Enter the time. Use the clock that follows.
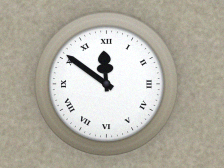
11:51
